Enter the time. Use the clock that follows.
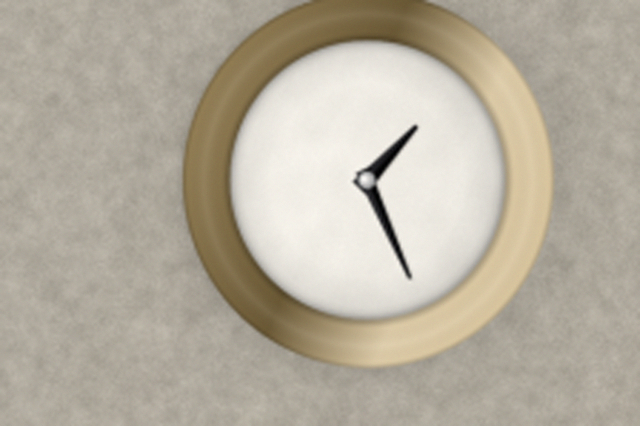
1:26
